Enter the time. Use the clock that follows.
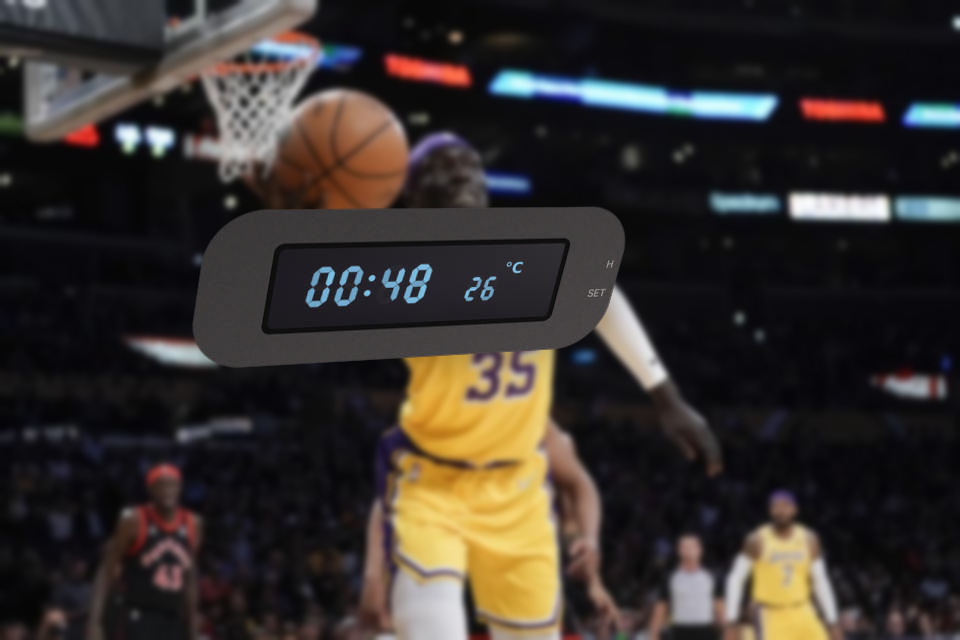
0:48
